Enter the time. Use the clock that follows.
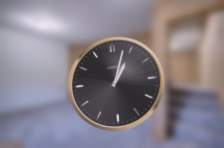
1:03
